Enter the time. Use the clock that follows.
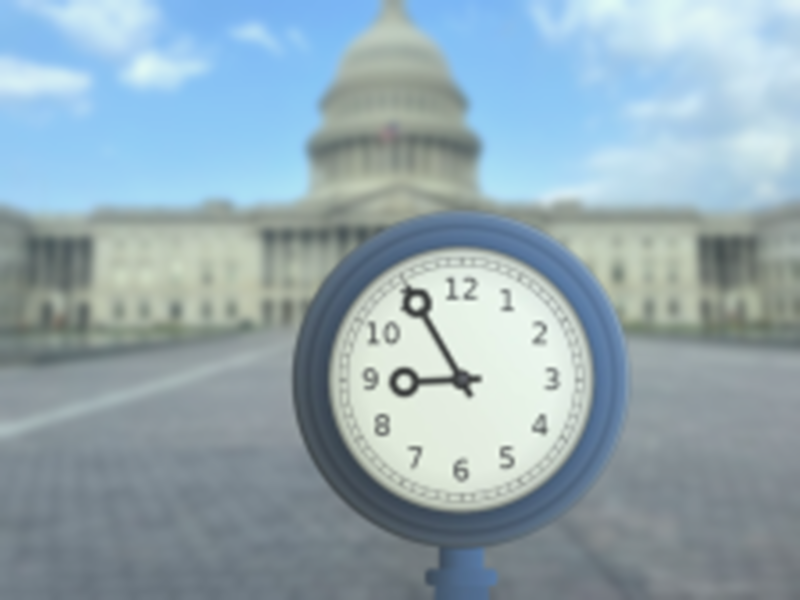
8:55
